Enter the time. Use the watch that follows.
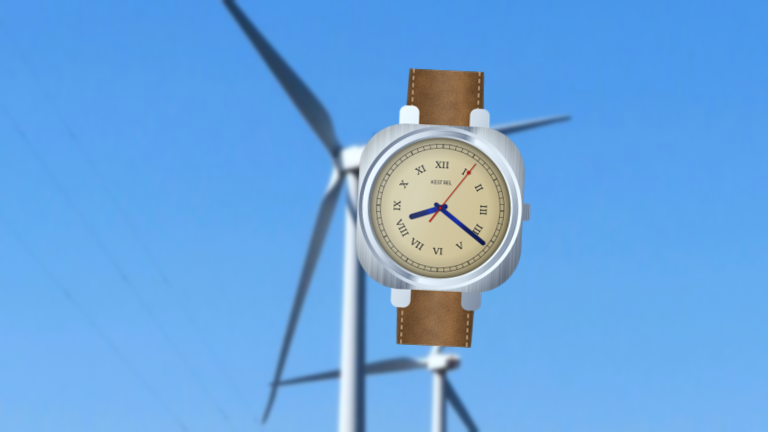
8:21:06
